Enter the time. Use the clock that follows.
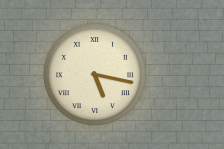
5:17
